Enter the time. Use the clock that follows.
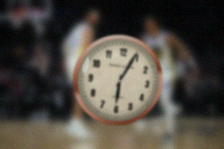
6:04
